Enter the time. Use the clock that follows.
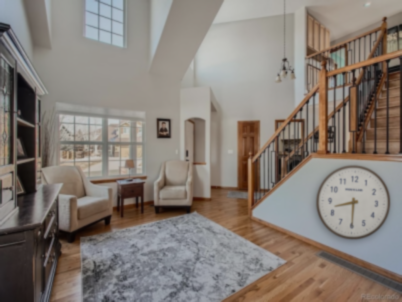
8:30
